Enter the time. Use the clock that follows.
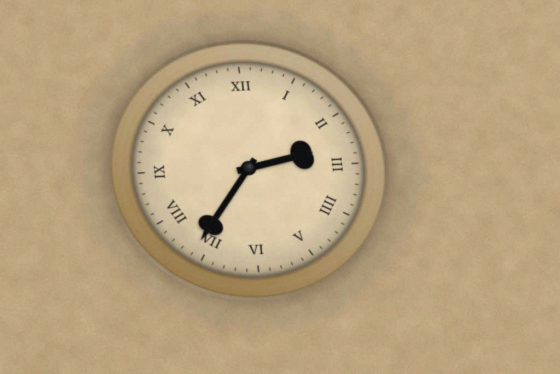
2:36
